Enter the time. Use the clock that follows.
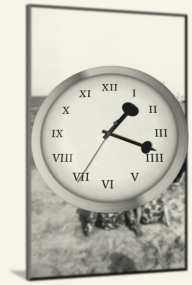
1:18:35
